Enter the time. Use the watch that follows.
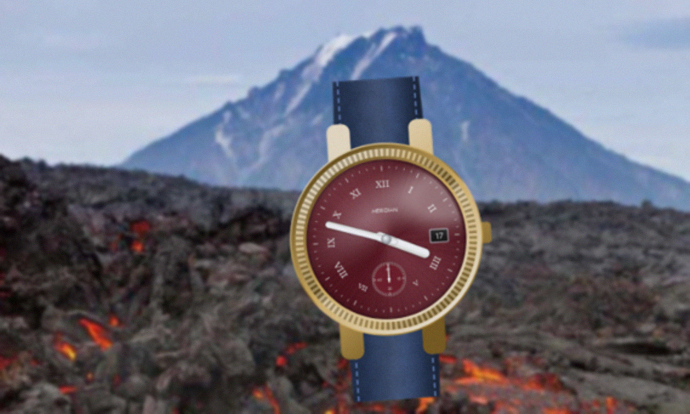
3:48
